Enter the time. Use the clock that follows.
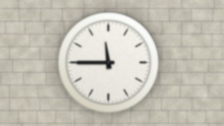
11:45
